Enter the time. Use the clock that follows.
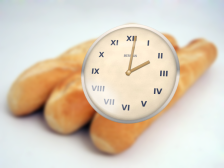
2:01
